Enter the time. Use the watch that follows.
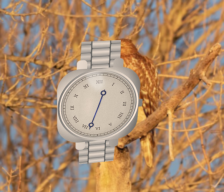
12:33
